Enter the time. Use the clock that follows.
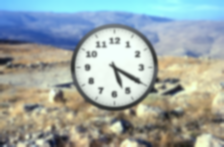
5:20
